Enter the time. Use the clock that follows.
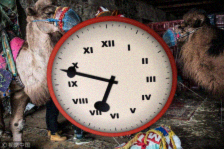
6:48
